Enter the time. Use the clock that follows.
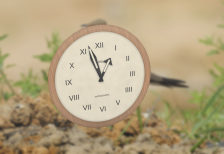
12:57
